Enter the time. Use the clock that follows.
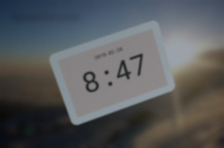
8:47
